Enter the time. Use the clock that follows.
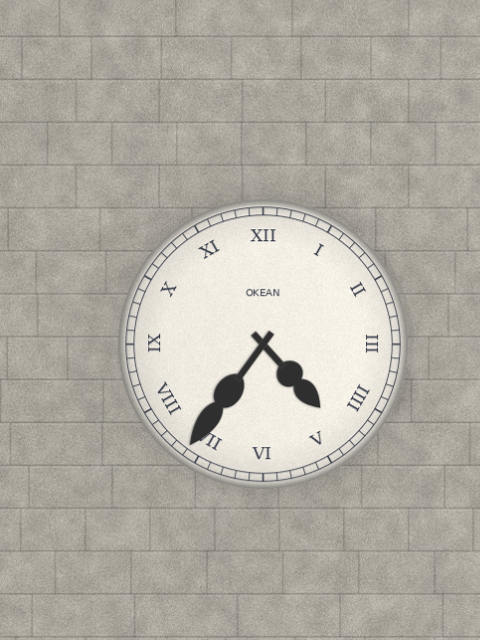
4:36
